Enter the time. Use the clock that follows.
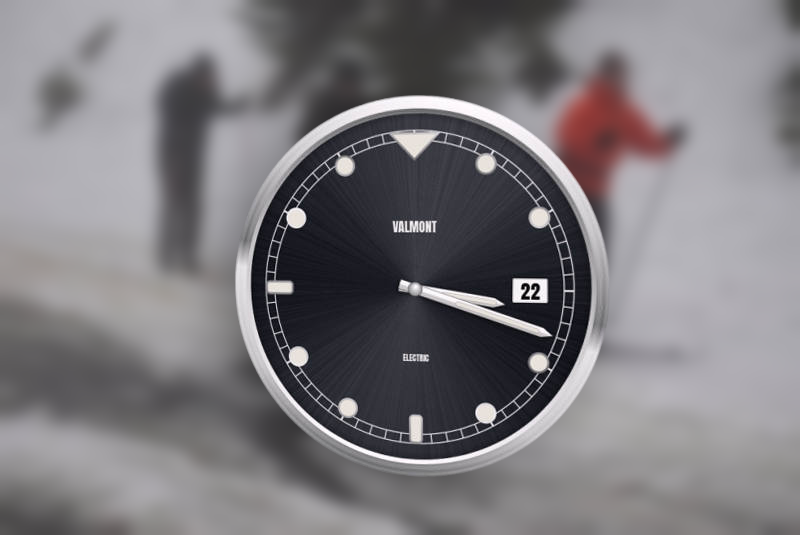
3:18
